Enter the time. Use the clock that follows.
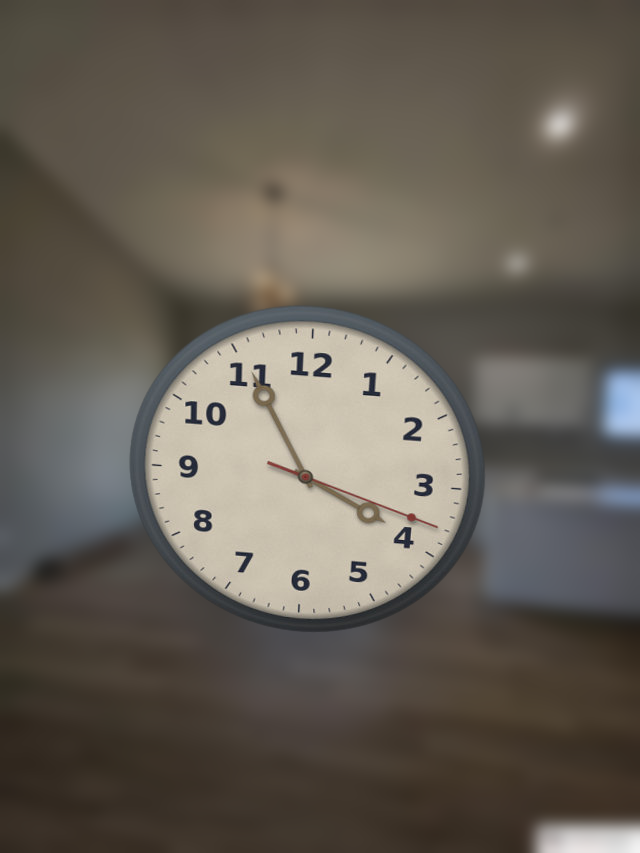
3:55:18
